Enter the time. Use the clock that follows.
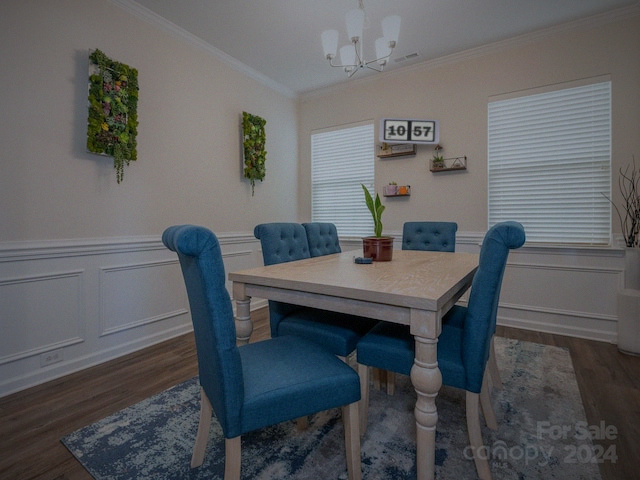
10:57
